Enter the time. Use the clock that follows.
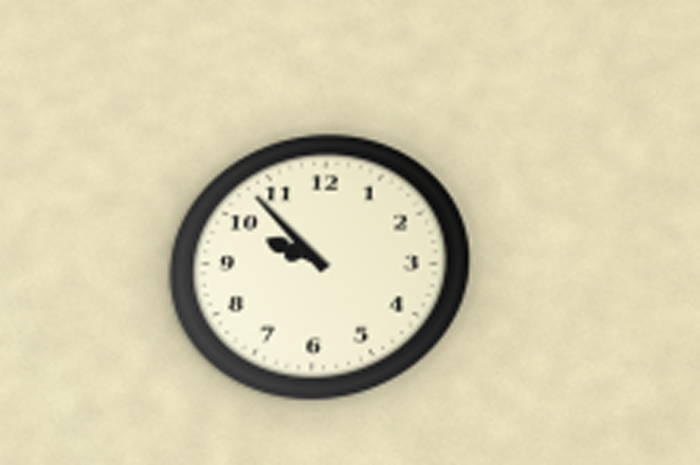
9:53
